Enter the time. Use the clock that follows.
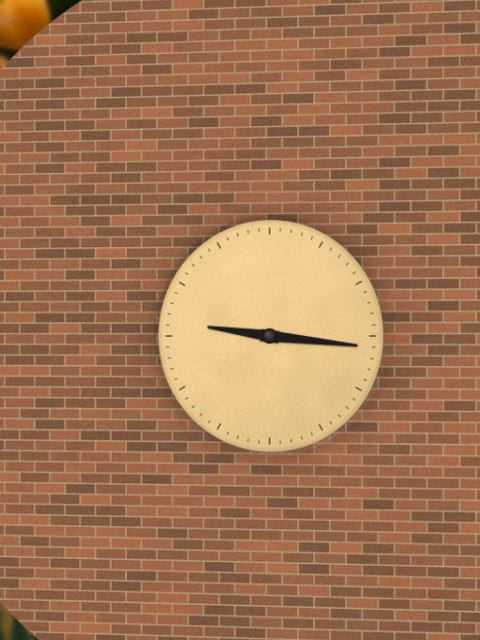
9:16
